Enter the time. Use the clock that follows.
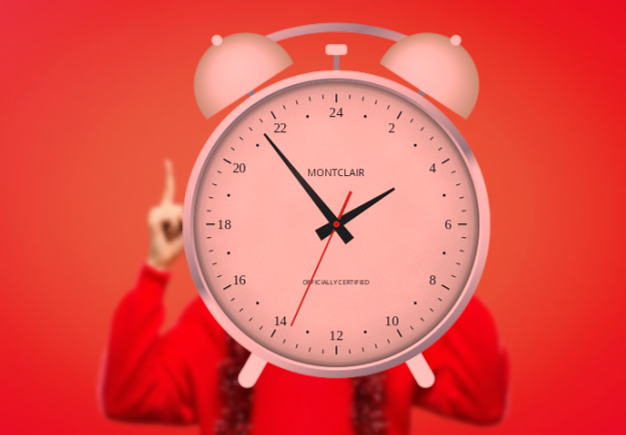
3:53:34
